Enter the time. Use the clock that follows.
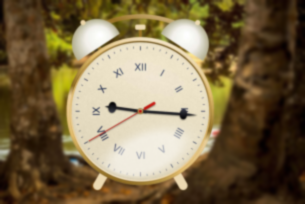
9:15:40
